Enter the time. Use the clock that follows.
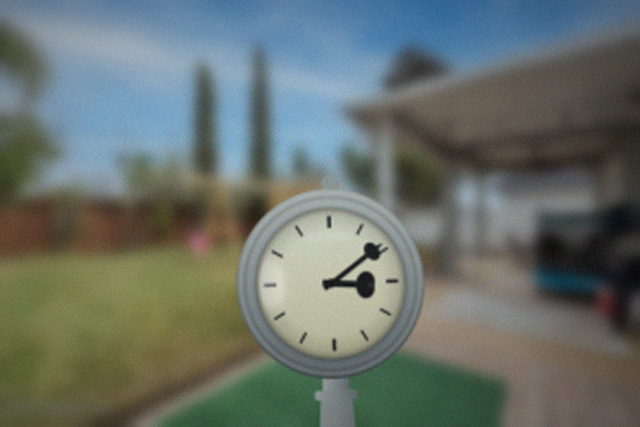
3:09
